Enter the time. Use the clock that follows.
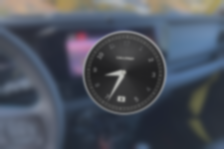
8:34
